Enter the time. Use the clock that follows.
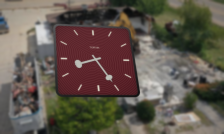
8:25
